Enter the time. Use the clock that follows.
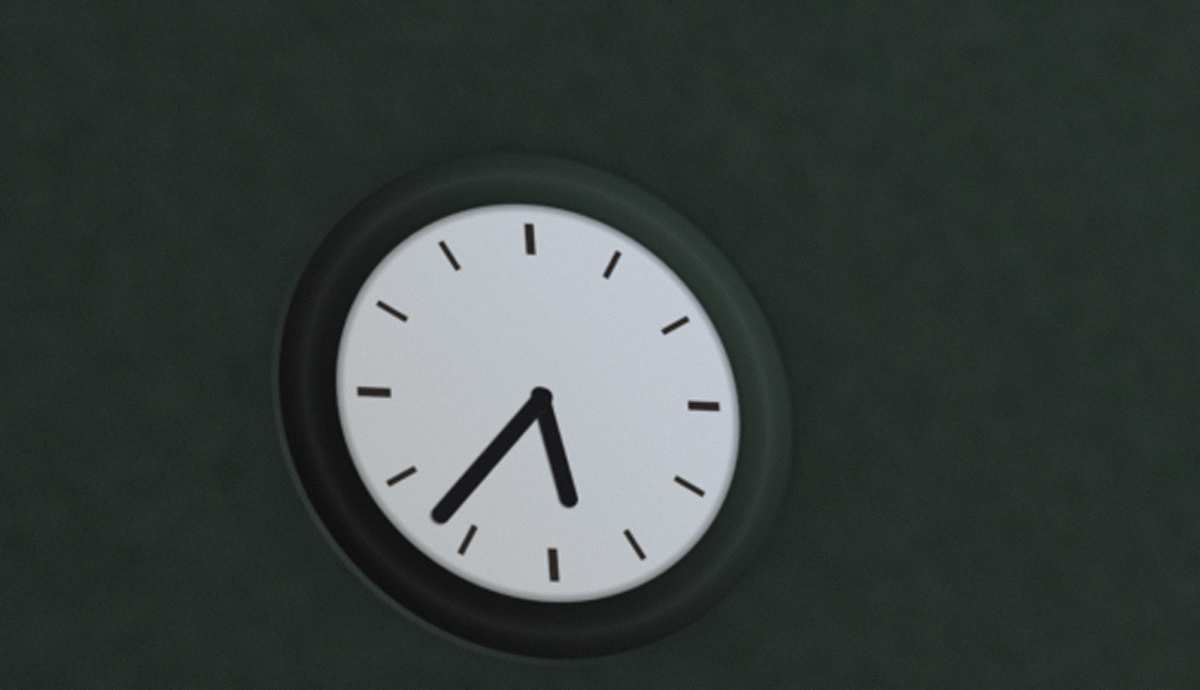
5:37
